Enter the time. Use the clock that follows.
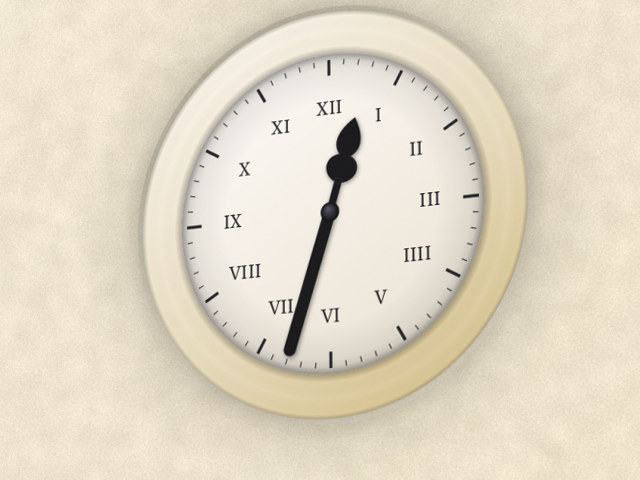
12:33
